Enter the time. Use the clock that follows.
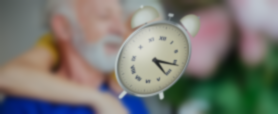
4:16
